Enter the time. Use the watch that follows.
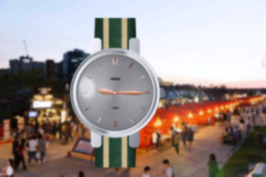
9:15
